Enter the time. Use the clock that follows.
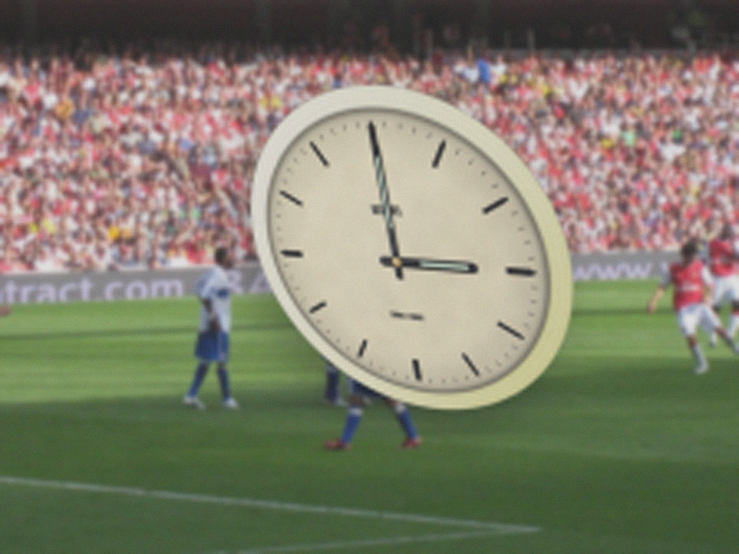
3:00
